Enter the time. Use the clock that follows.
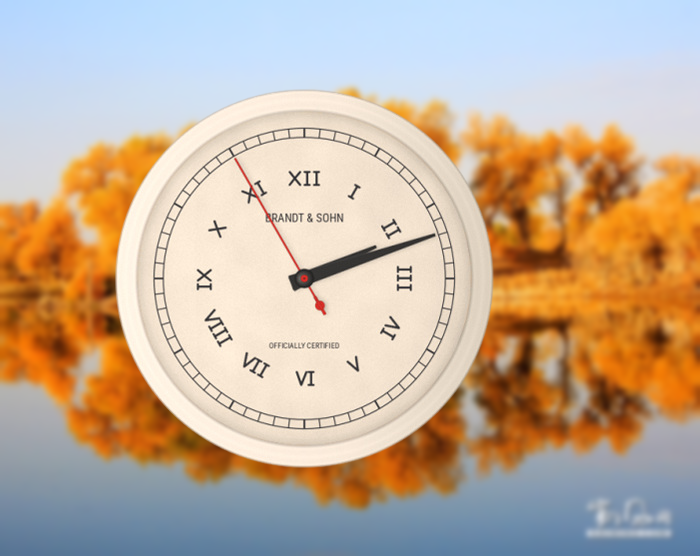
2:11:55
